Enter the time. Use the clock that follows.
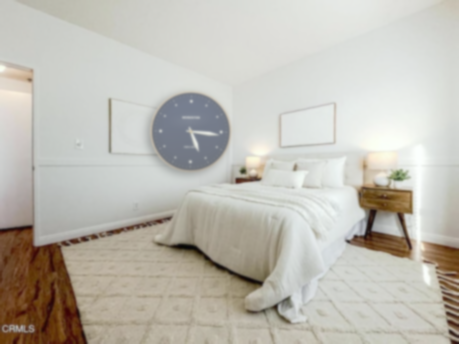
5:16
